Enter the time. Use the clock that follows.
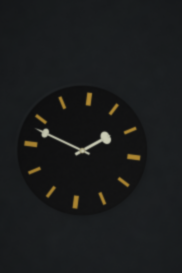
1:48
